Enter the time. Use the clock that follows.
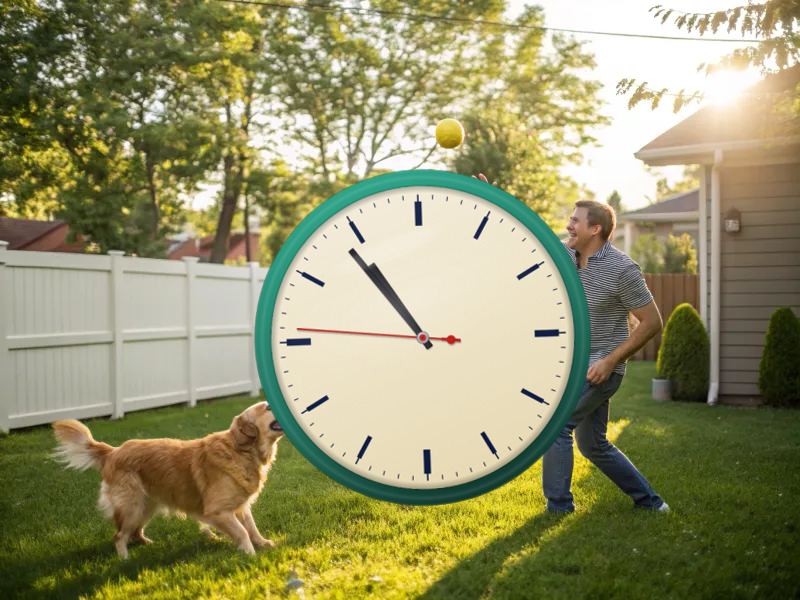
10:53:46
